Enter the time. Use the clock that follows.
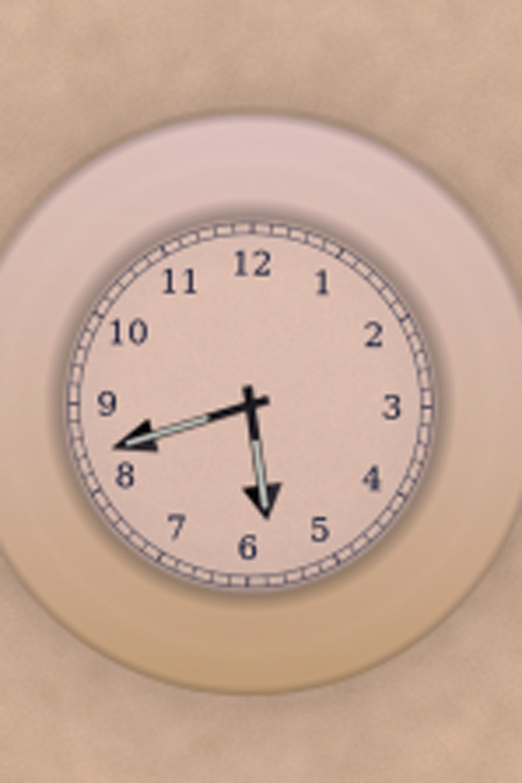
5:42
